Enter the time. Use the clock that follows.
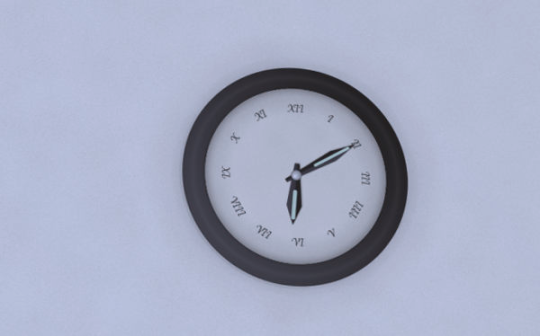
6:10
